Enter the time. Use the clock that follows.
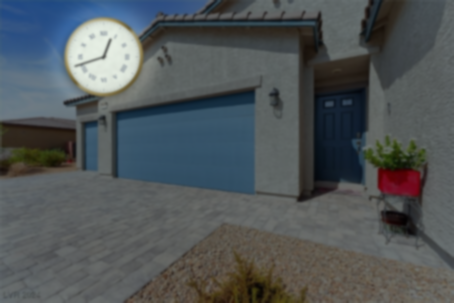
12:42
